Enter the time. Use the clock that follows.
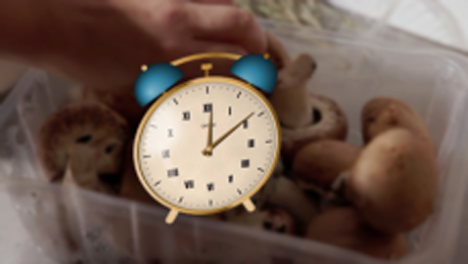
12:09
